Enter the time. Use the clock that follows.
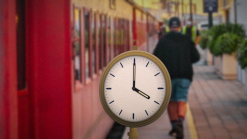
4:00
